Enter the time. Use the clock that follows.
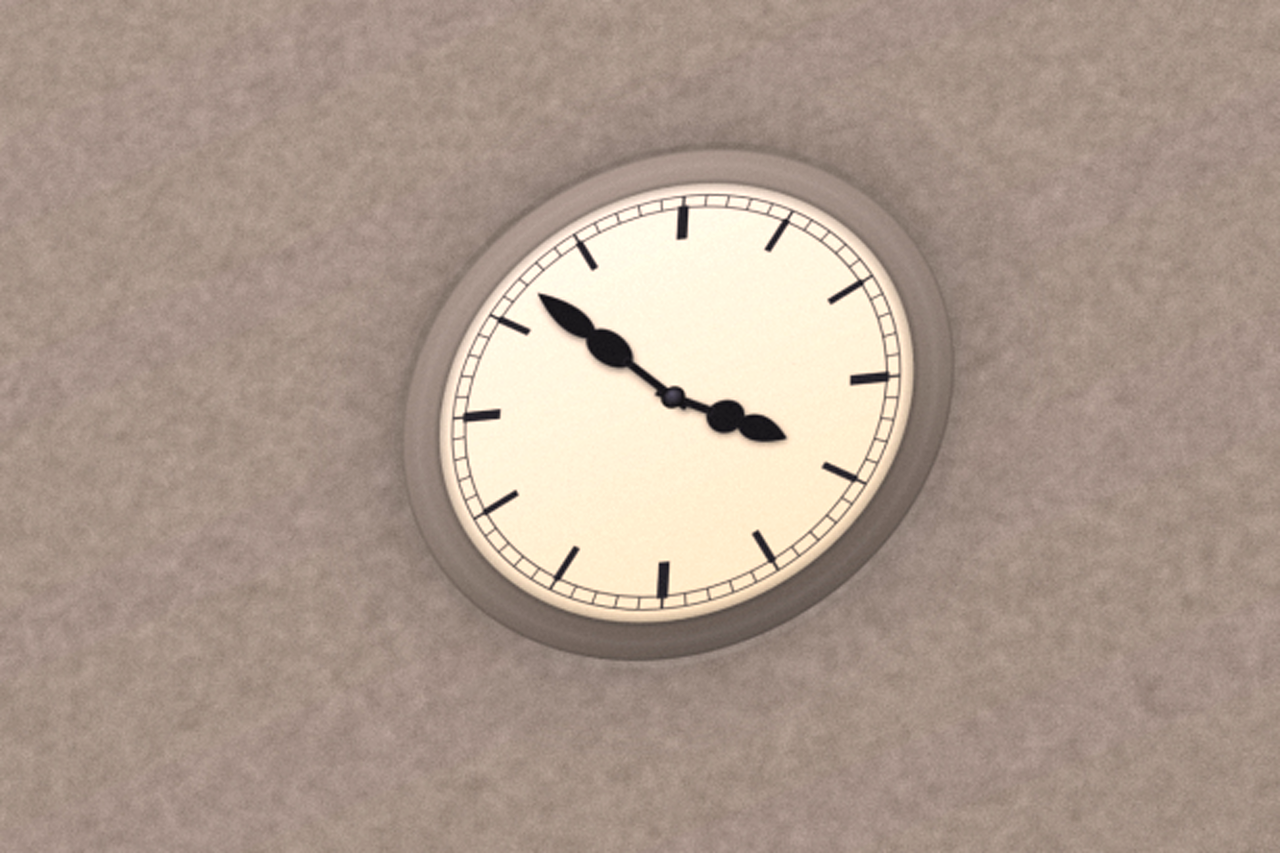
3:52
